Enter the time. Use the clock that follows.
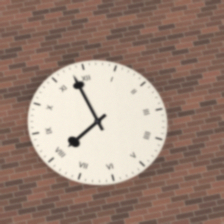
7:58
